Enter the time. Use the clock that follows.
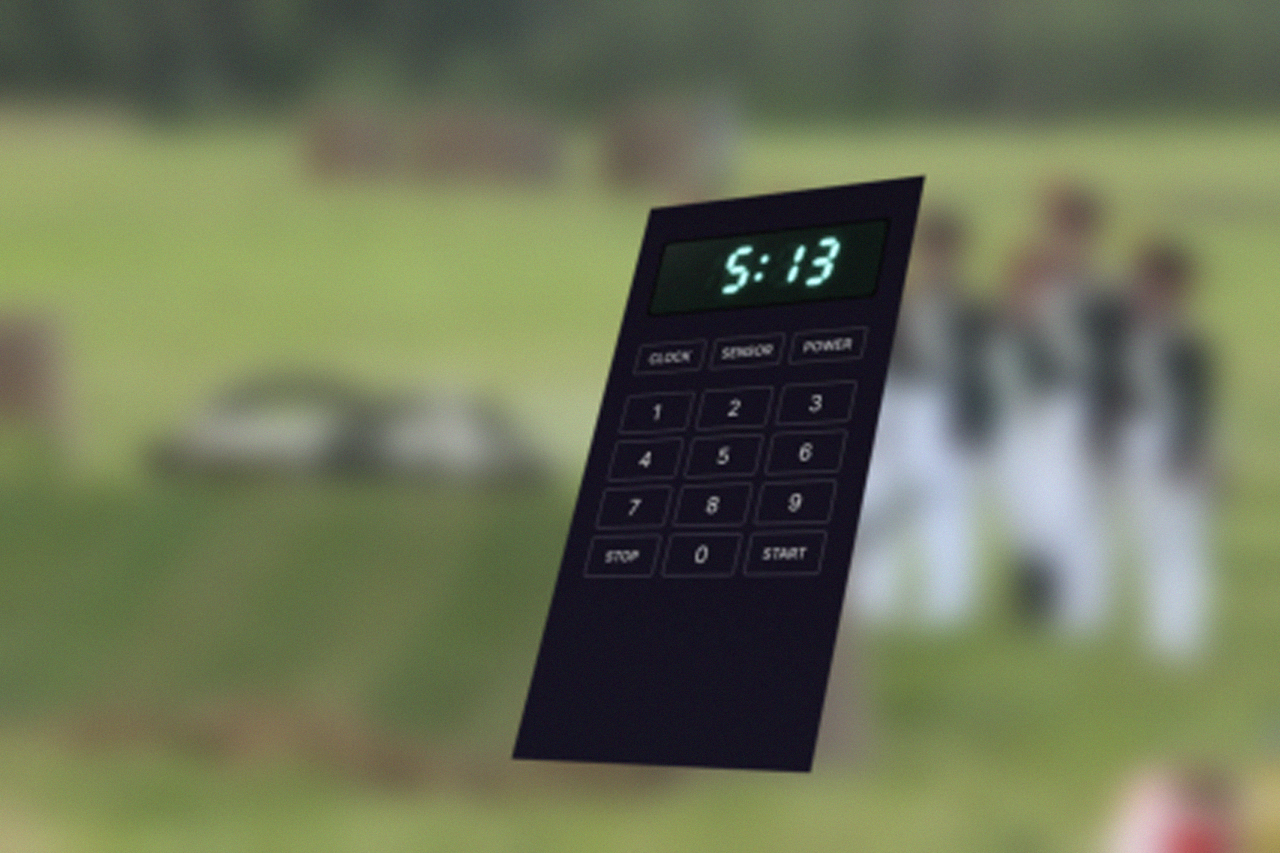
5:13
